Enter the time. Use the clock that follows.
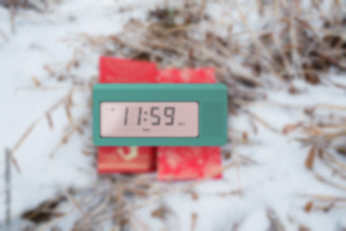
11:59
